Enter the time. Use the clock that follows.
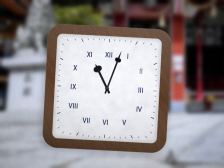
11:03
